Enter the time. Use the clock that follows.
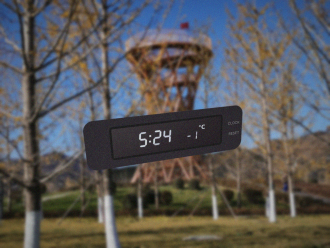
5:24
